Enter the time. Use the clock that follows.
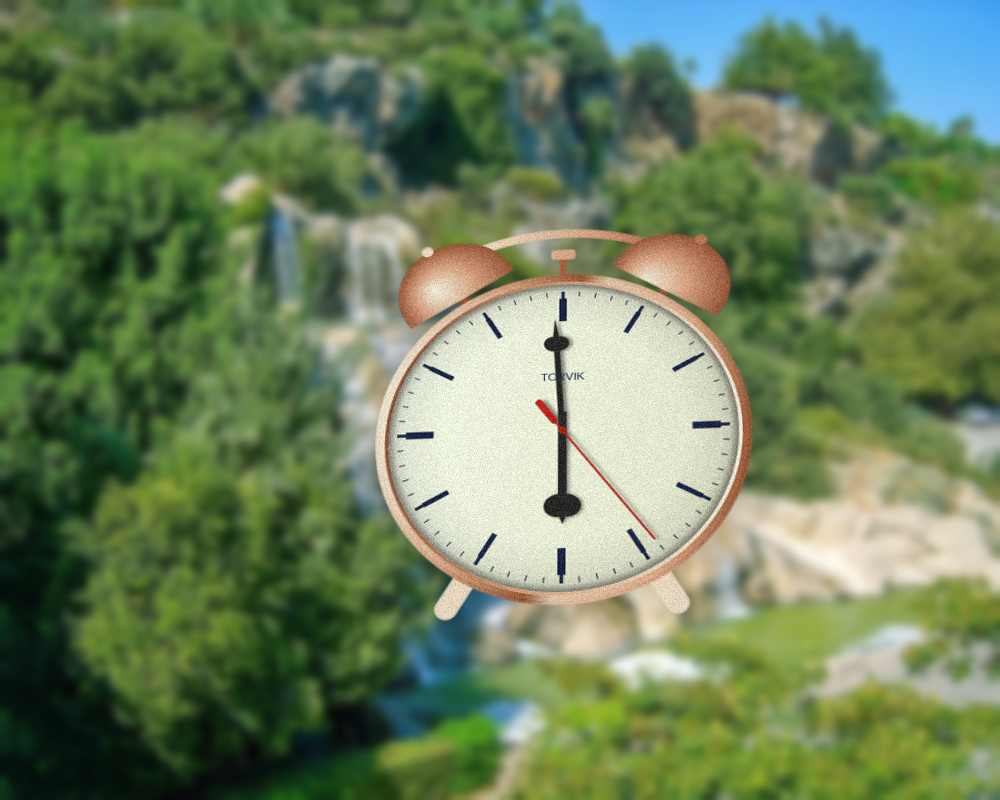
5:59:24
